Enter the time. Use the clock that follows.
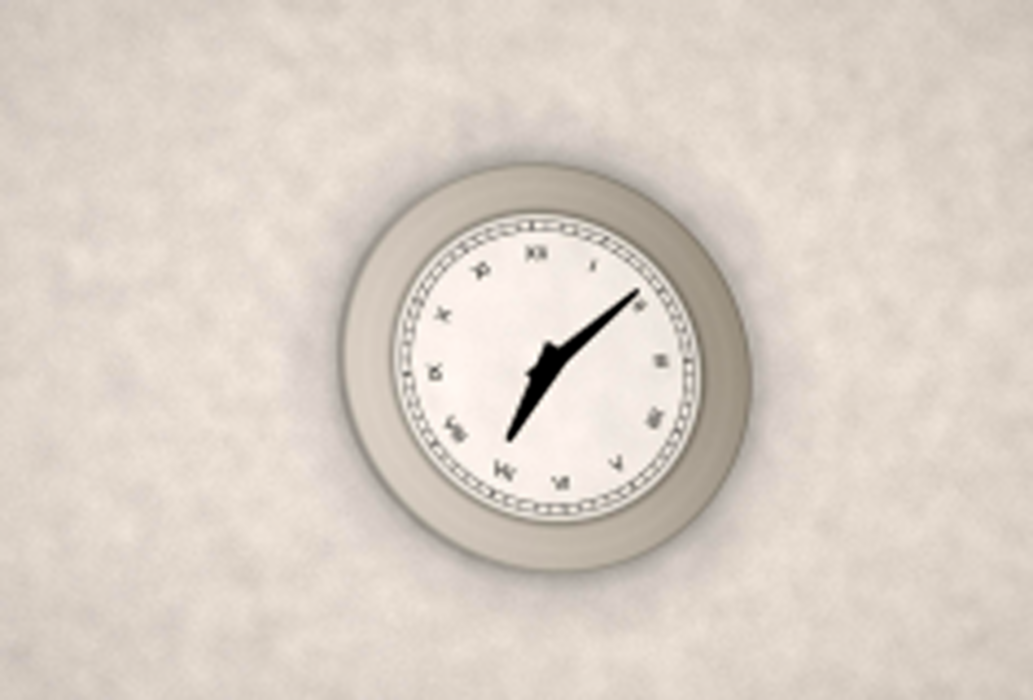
7:09
